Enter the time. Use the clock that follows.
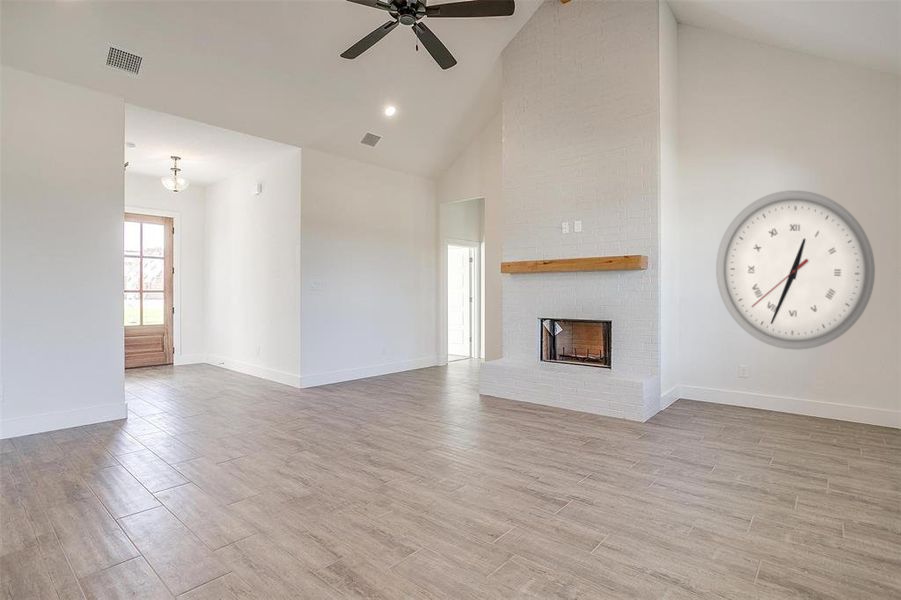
12:33:38
